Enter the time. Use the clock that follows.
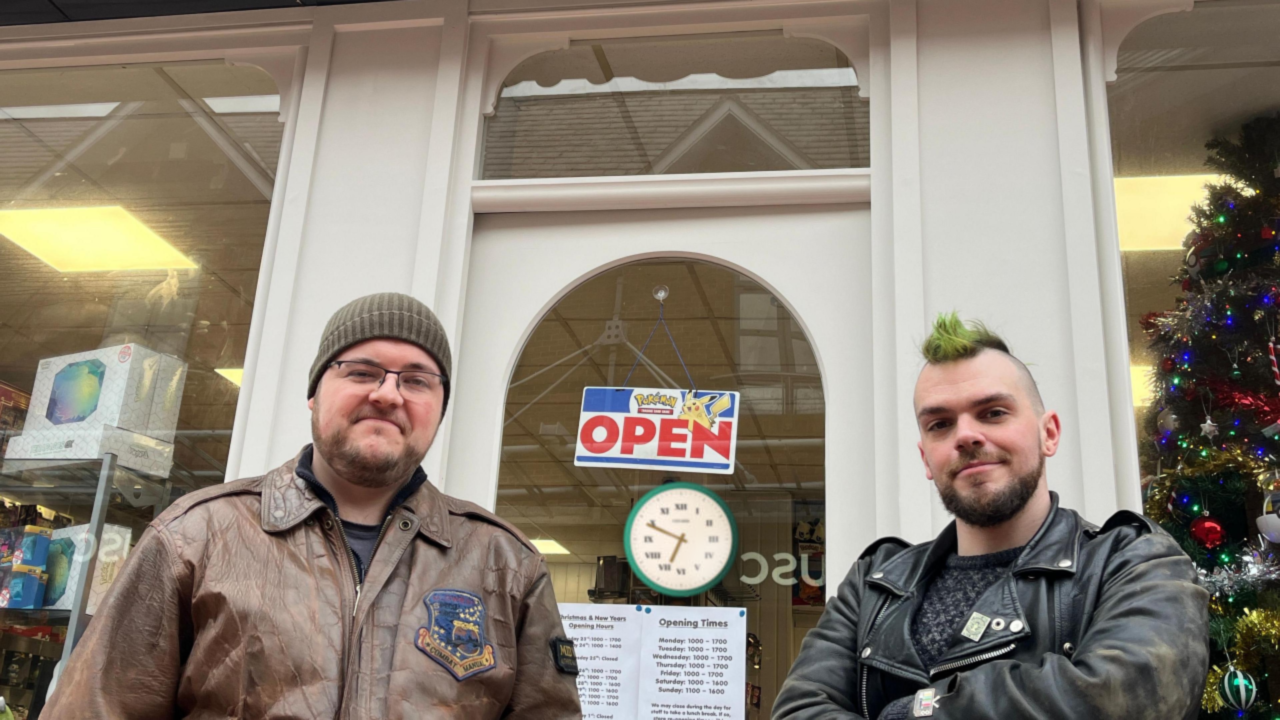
6:49
